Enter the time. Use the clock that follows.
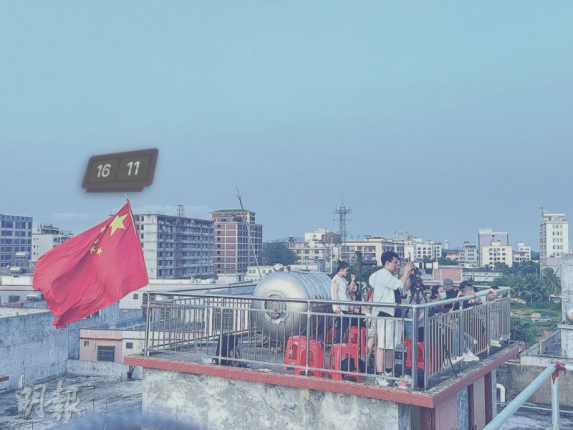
16:11
